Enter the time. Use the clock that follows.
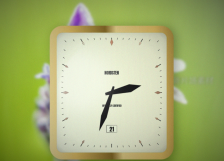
2:33
